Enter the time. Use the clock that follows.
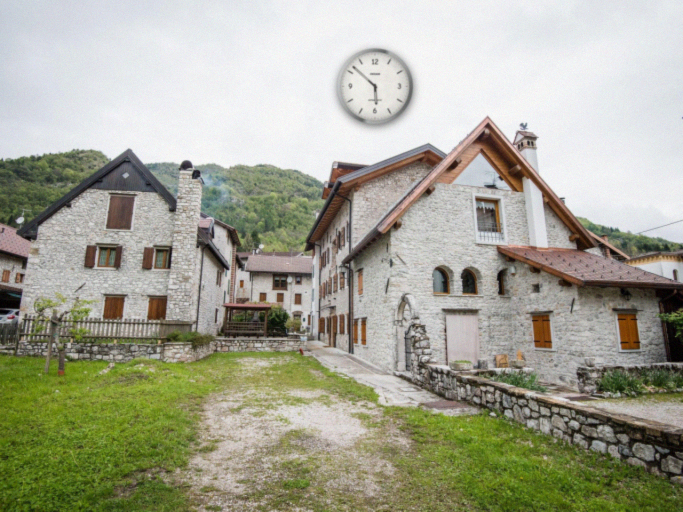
5:52
